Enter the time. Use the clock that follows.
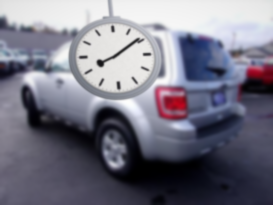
8:09
